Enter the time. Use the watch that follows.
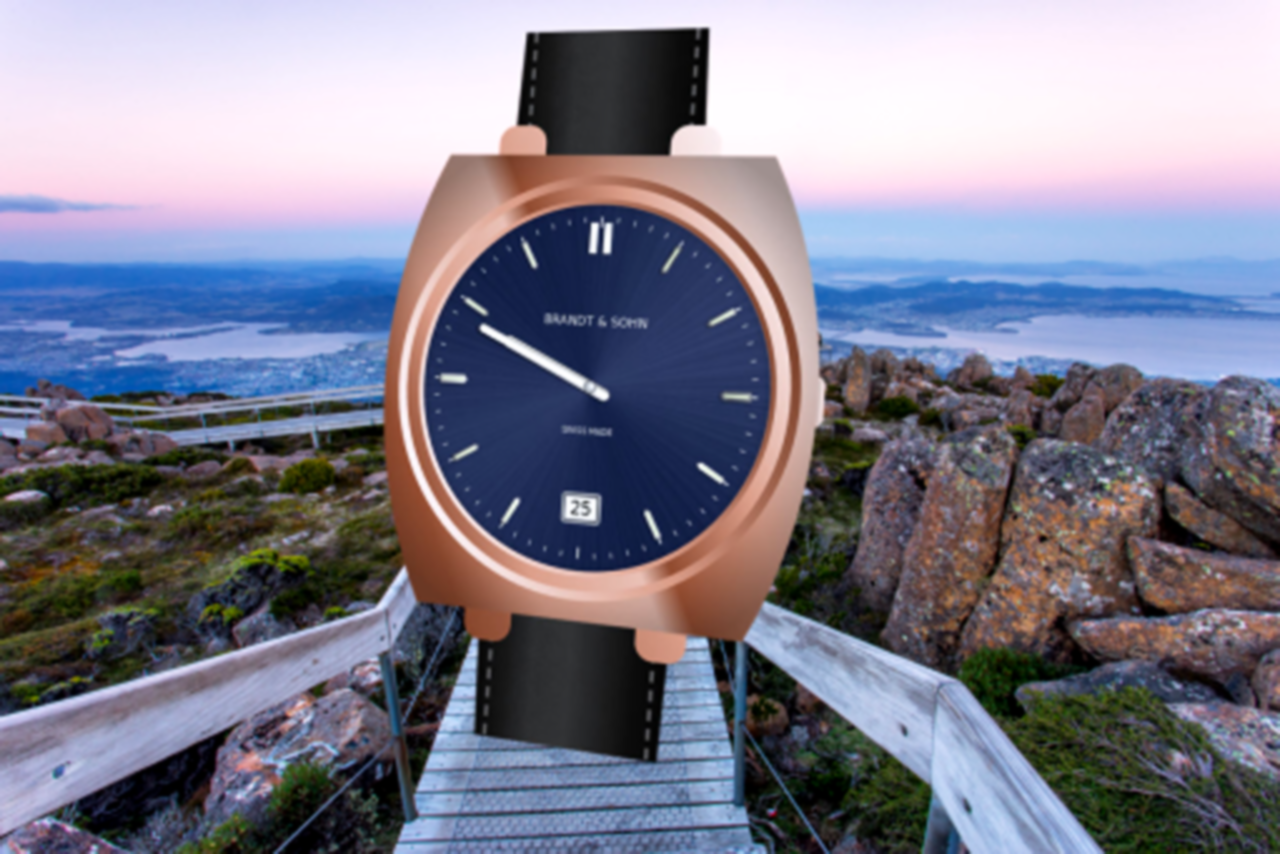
9:49
